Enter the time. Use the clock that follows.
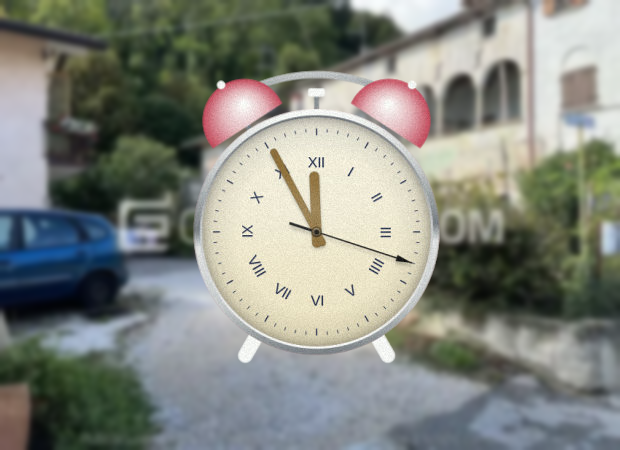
11:55:18
